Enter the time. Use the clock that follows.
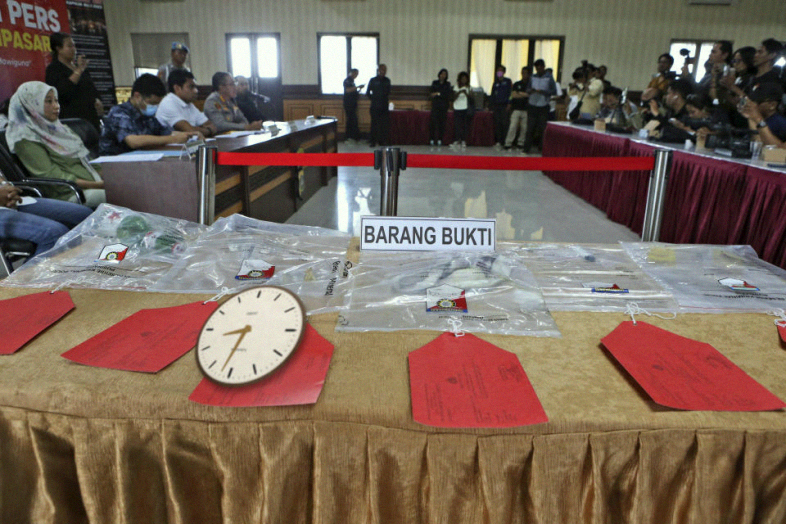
8:32
